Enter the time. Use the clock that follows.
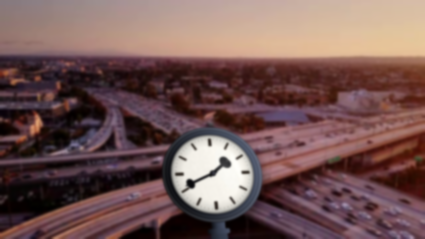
1:41
